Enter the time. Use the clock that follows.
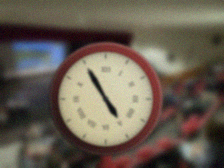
4:55
